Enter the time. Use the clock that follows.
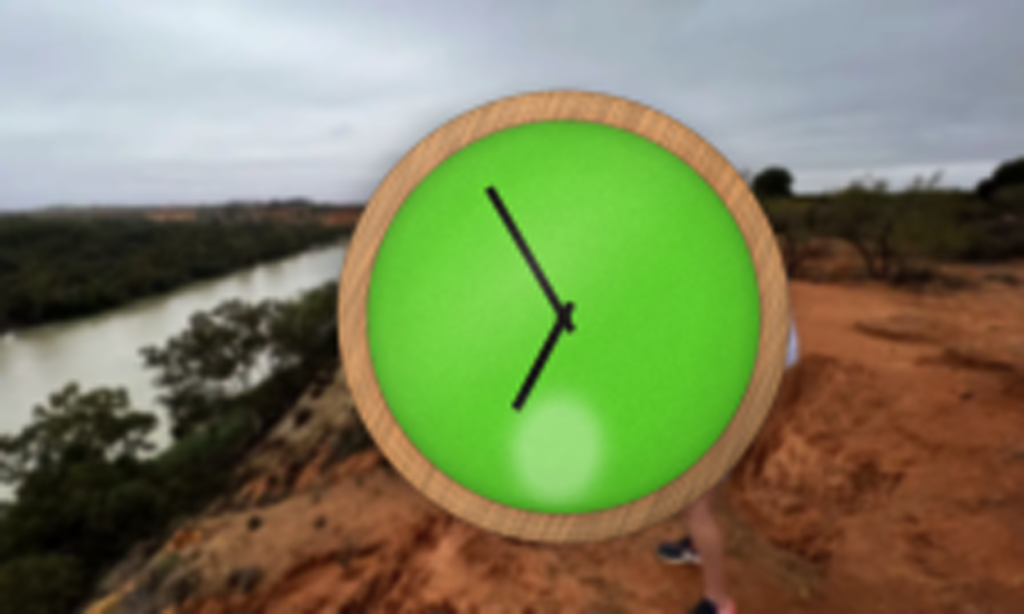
6:55
